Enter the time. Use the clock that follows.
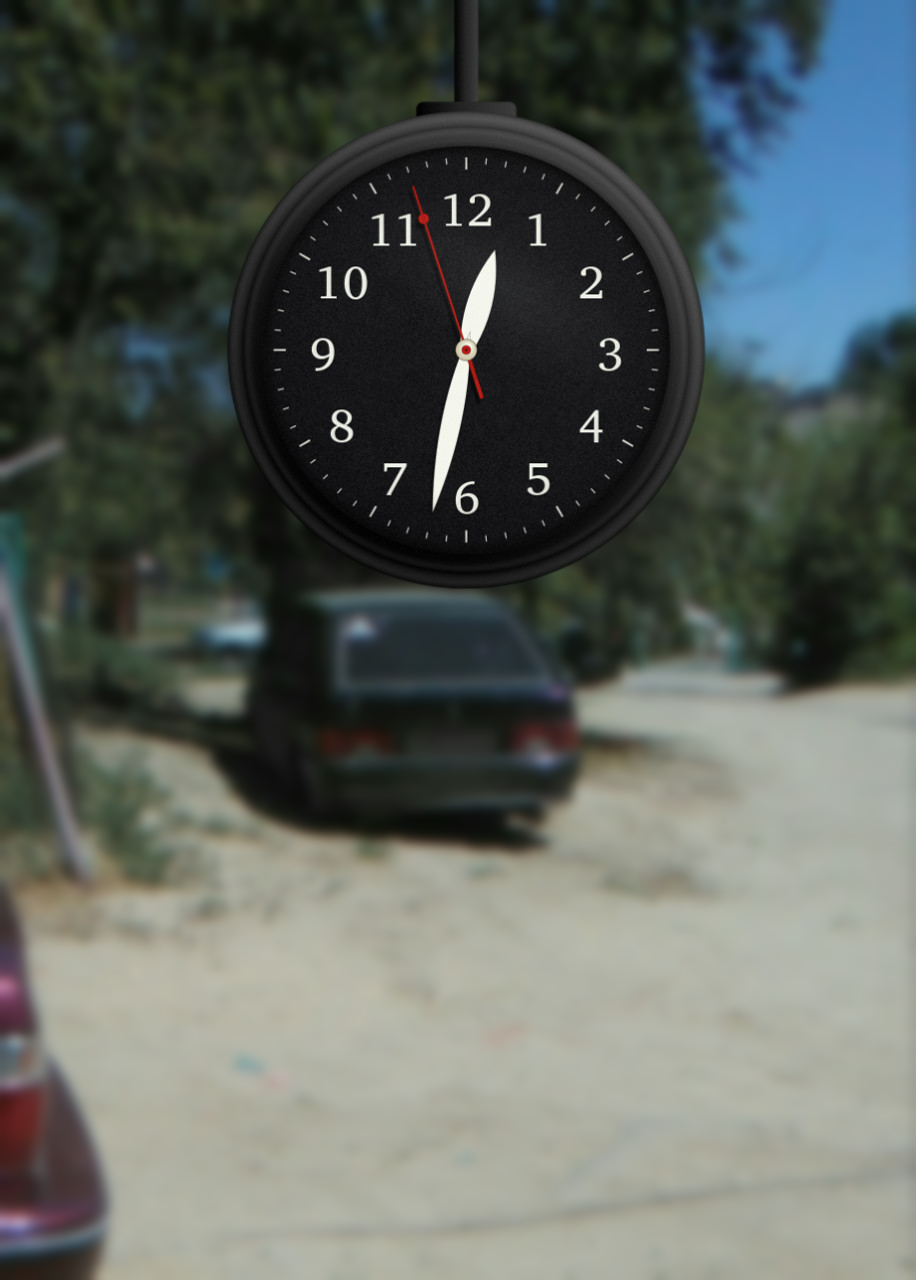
12:31:57
